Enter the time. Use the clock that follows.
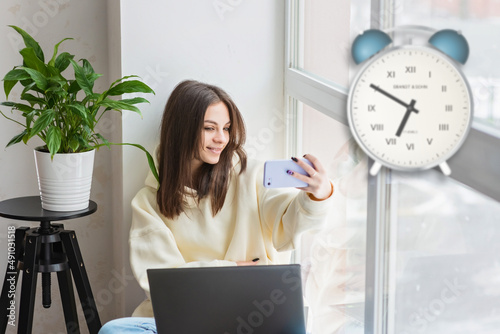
6:50
